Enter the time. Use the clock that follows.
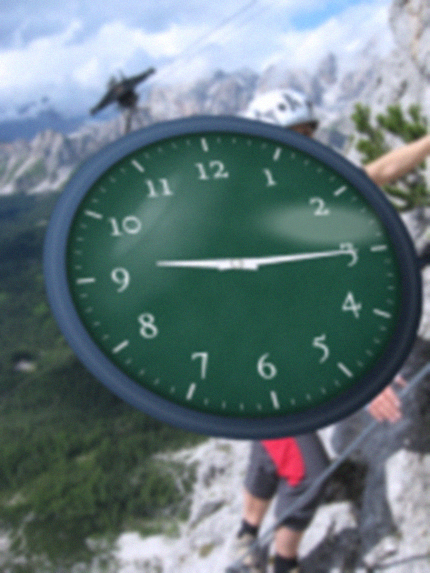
9:15
